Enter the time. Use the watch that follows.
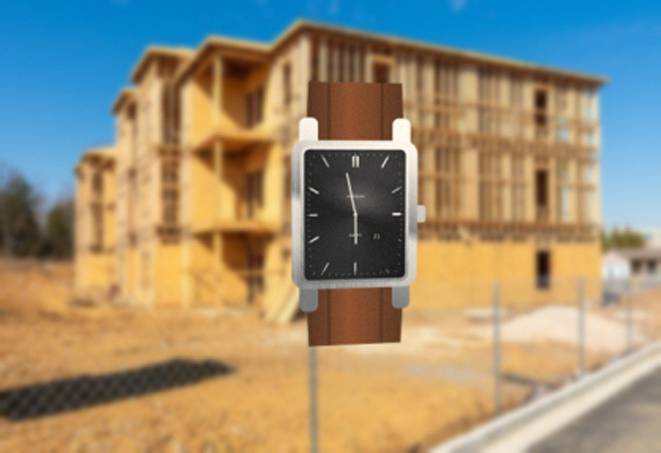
5:58
